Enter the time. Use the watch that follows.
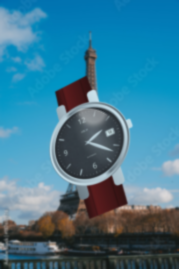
2:22
